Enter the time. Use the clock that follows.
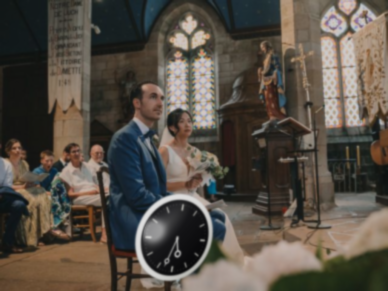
5:33
